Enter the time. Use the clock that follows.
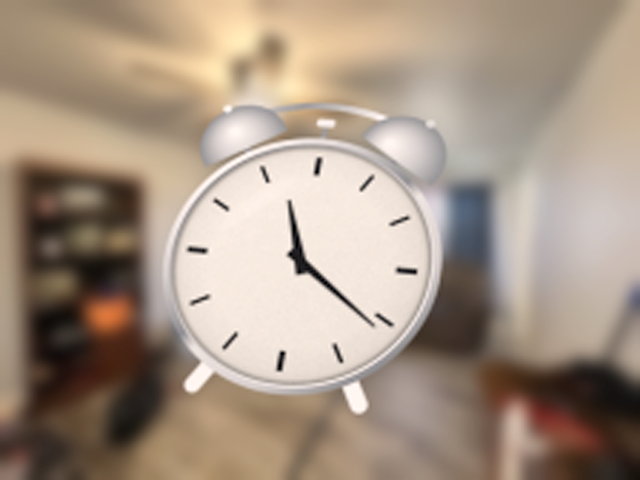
11:21
